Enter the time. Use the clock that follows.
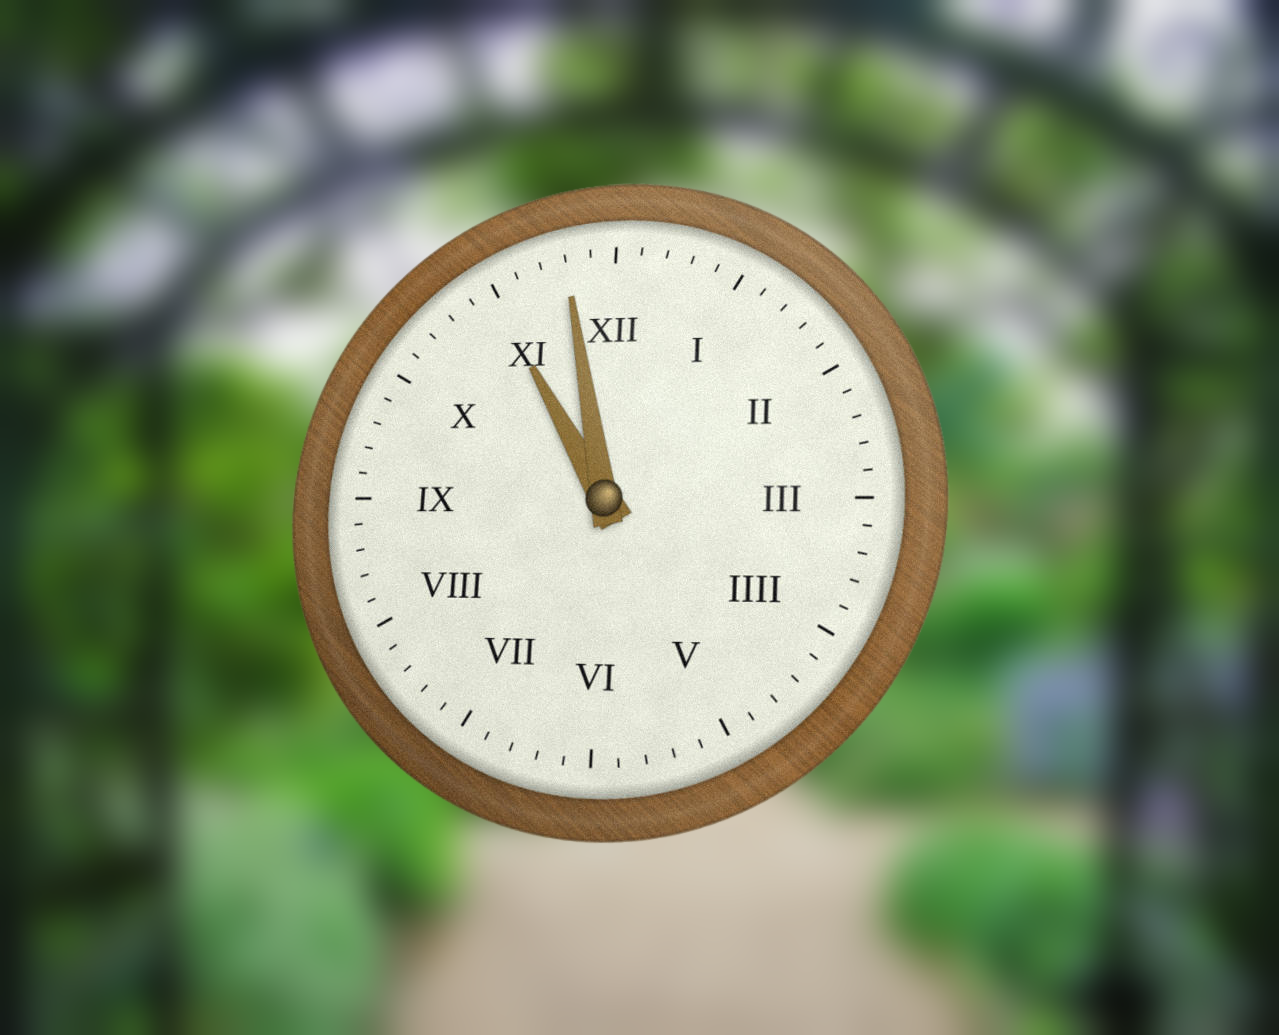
10:58
